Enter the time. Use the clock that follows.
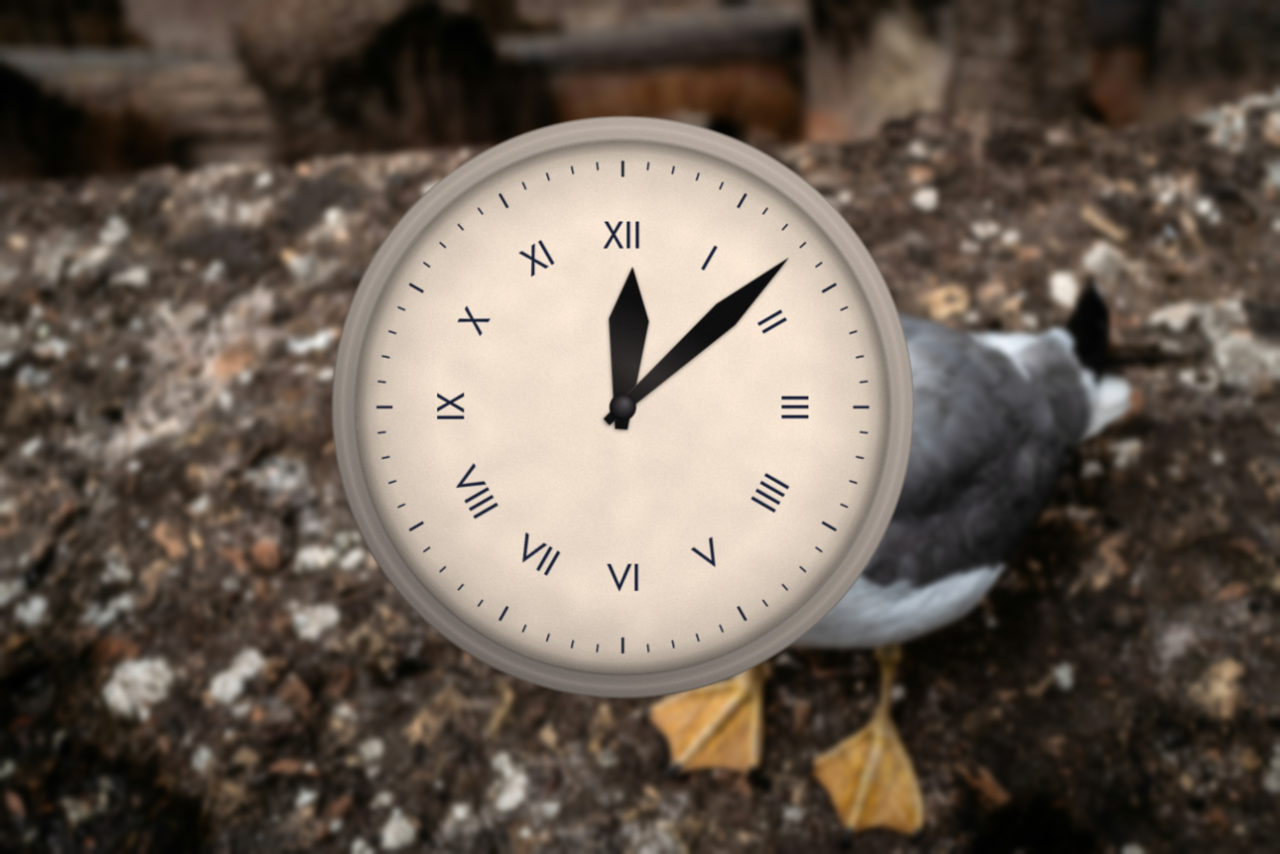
12:08
